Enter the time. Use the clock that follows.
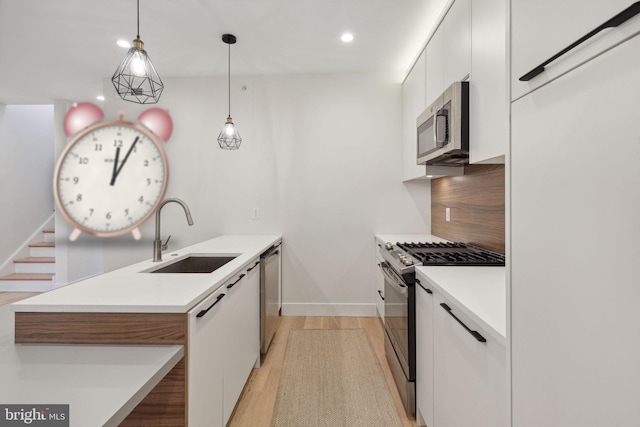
12:04
